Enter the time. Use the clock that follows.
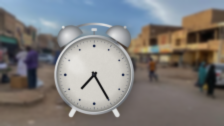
7:25
